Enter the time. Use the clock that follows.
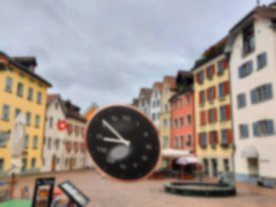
8:51
